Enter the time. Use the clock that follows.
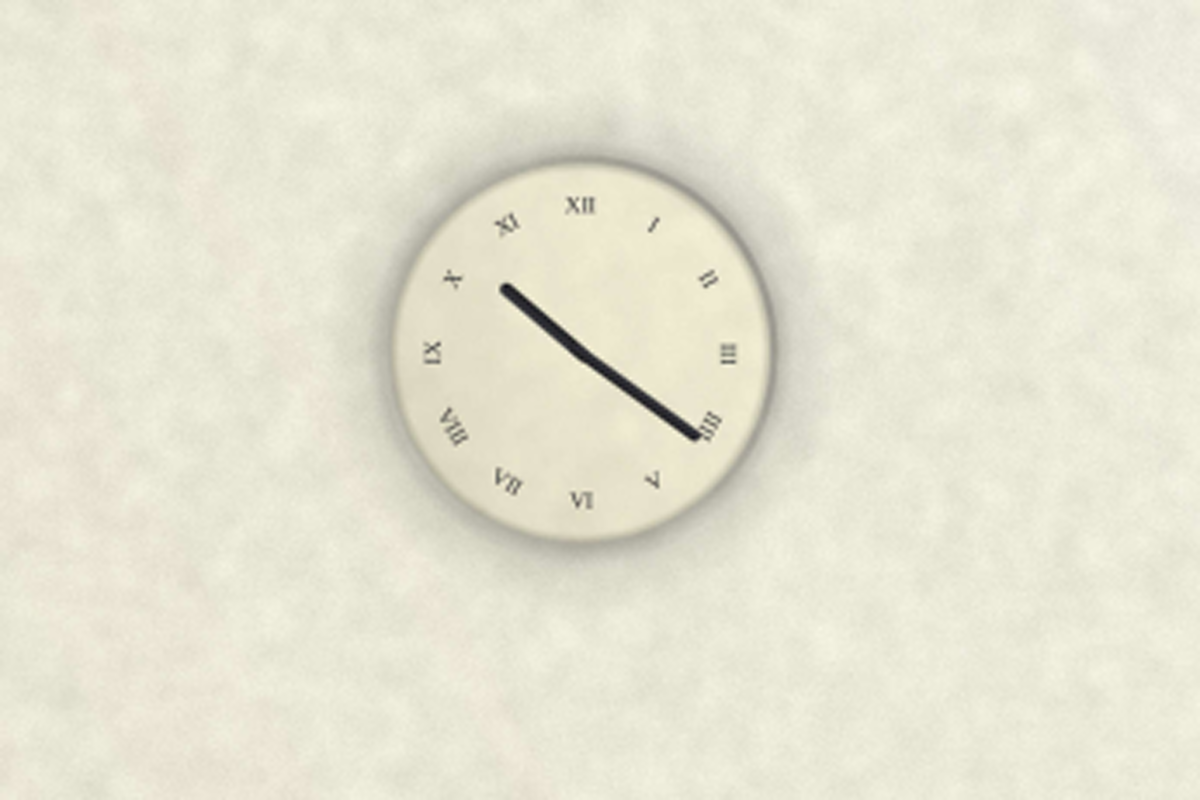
10:21
